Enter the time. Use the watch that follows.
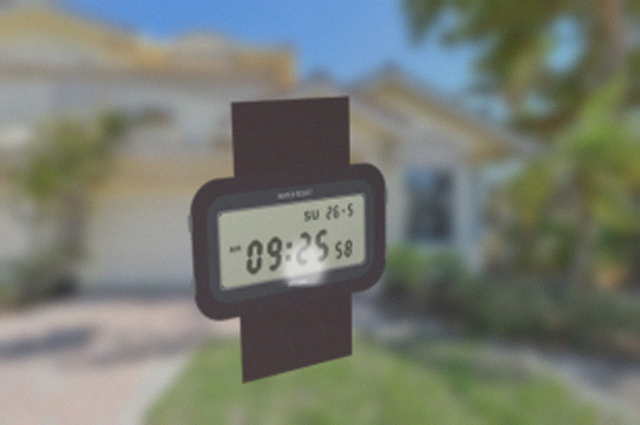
9:25:58
